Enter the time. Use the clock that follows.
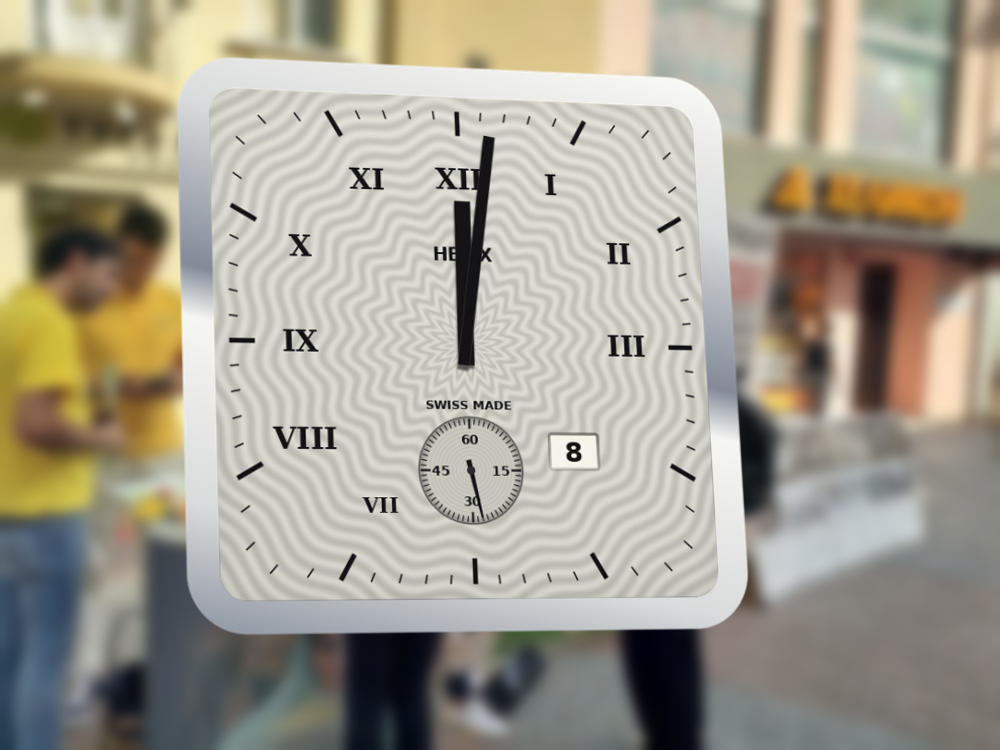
12:01:28
